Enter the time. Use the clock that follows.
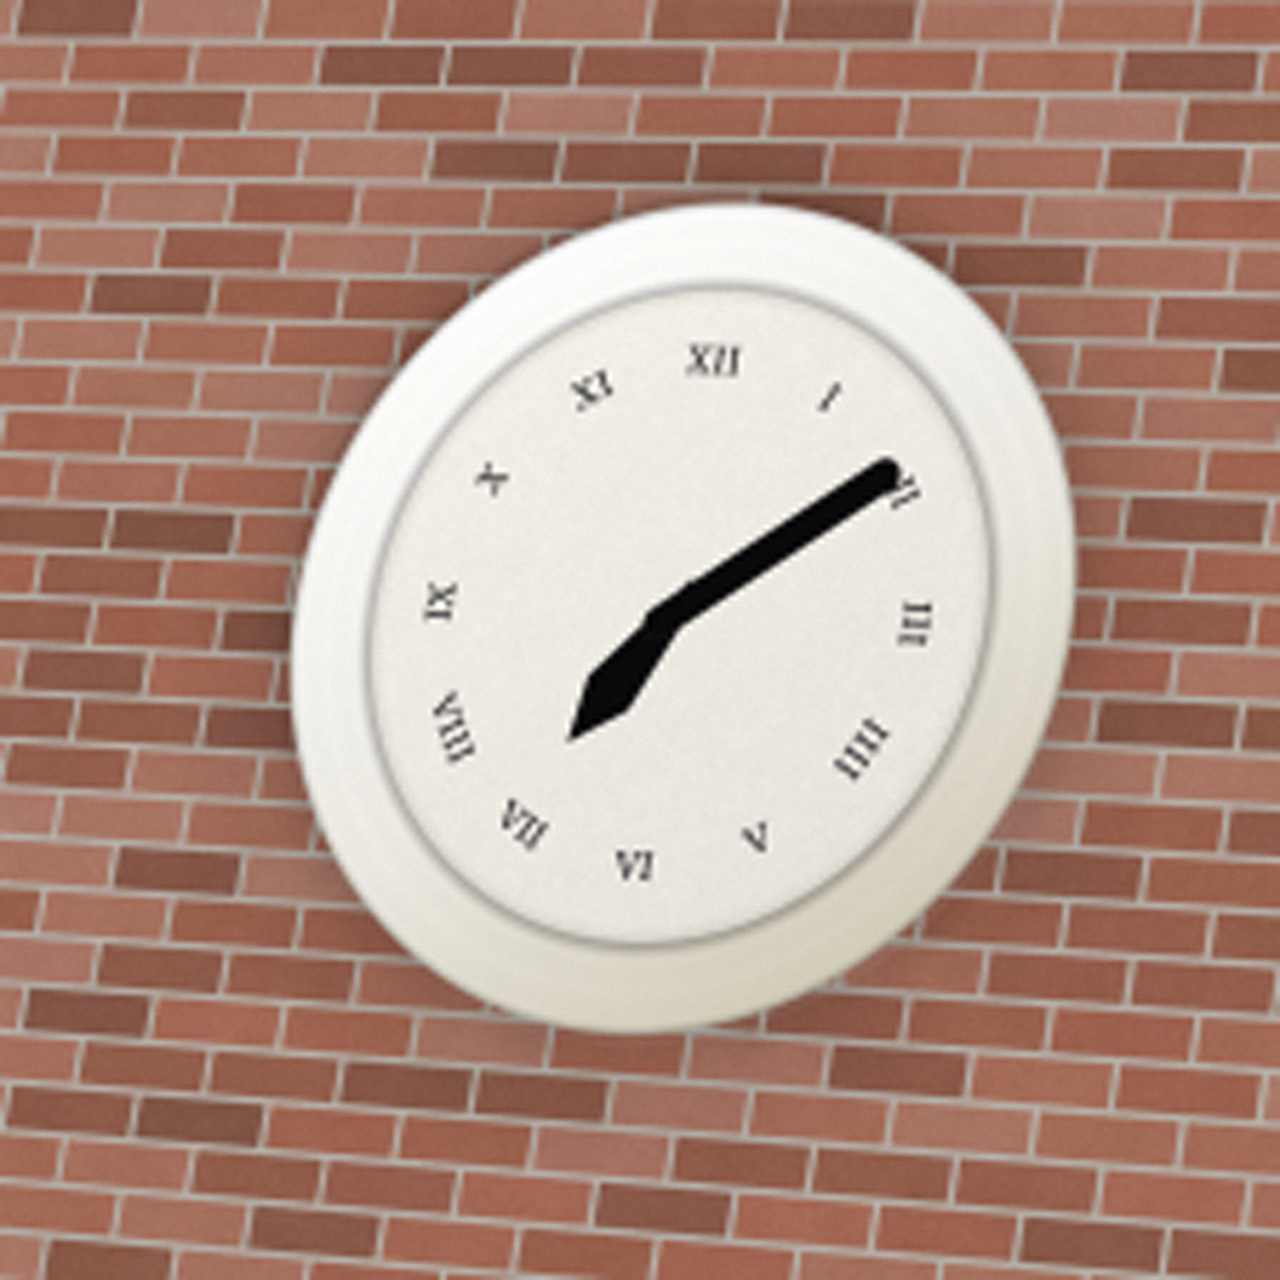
7:09
